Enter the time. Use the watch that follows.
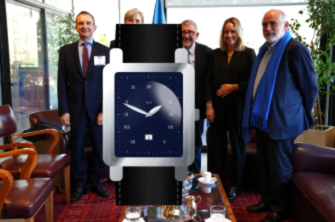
1:49
